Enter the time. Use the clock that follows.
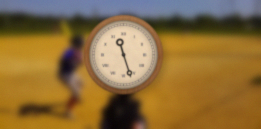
11:27
